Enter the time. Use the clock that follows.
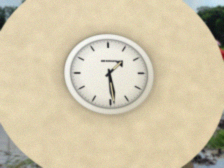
1:29
